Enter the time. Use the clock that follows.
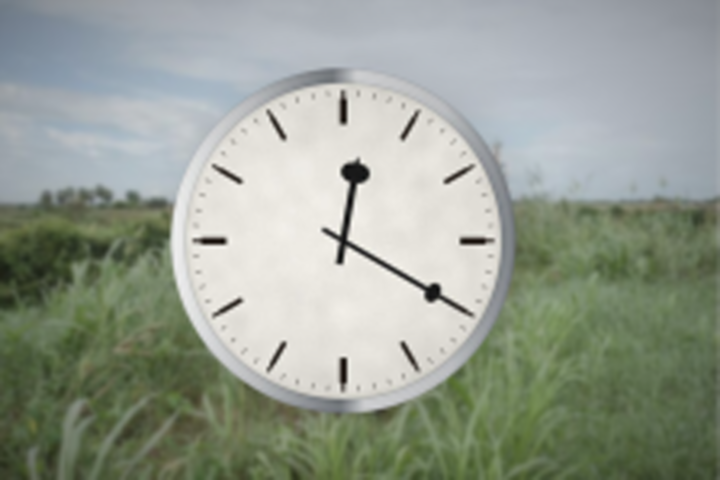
12:20
